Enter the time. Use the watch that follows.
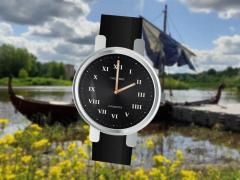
2:00
